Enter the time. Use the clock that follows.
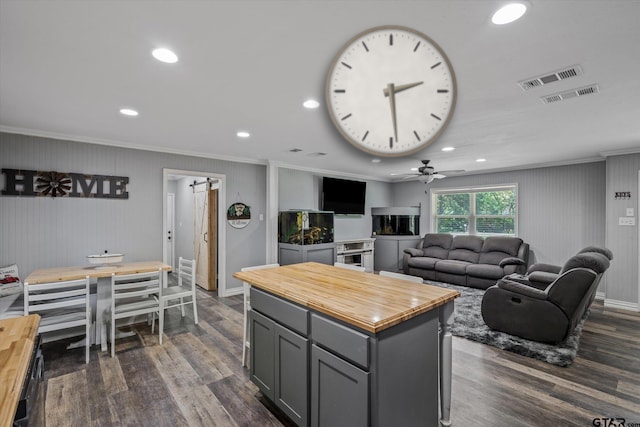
2:29
